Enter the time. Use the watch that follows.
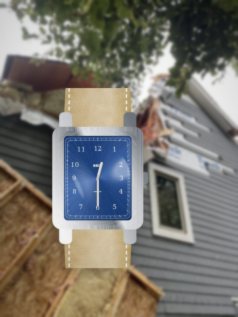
12:30
